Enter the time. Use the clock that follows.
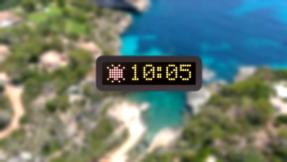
10:05
